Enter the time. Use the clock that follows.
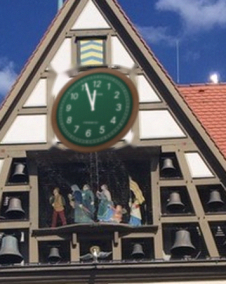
11:56
